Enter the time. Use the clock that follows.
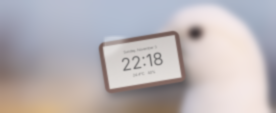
22:18
